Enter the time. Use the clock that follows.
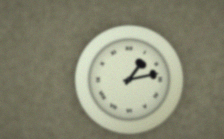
1:13
